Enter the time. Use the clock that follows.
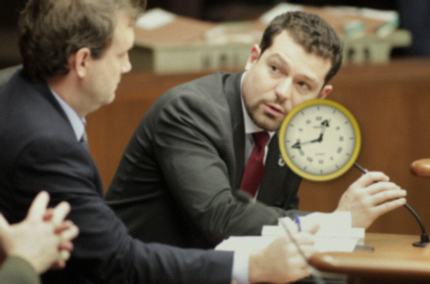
12:43
